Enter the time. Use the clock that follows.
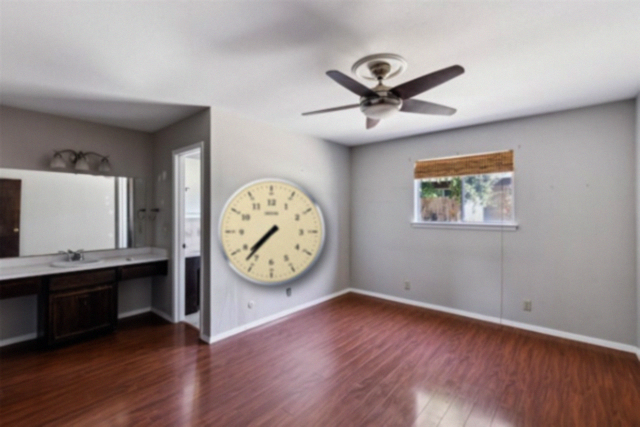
7:37
